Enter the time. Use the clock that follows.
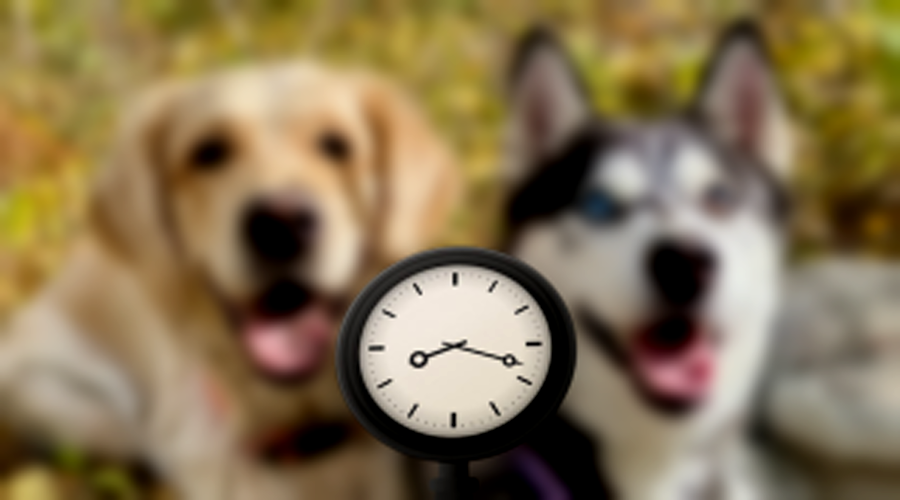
8:18
